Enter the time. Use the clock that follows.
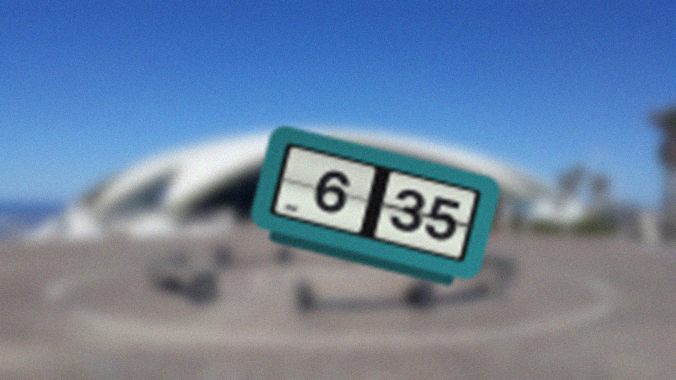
6:35
